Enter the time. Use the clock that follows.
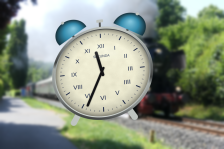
11:34
